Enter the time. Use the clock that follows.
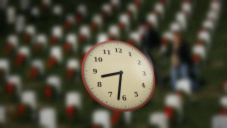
8:32
